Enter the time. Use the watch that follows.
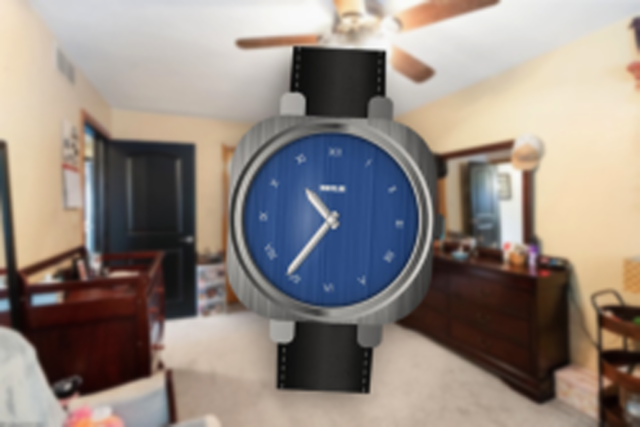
10:36
